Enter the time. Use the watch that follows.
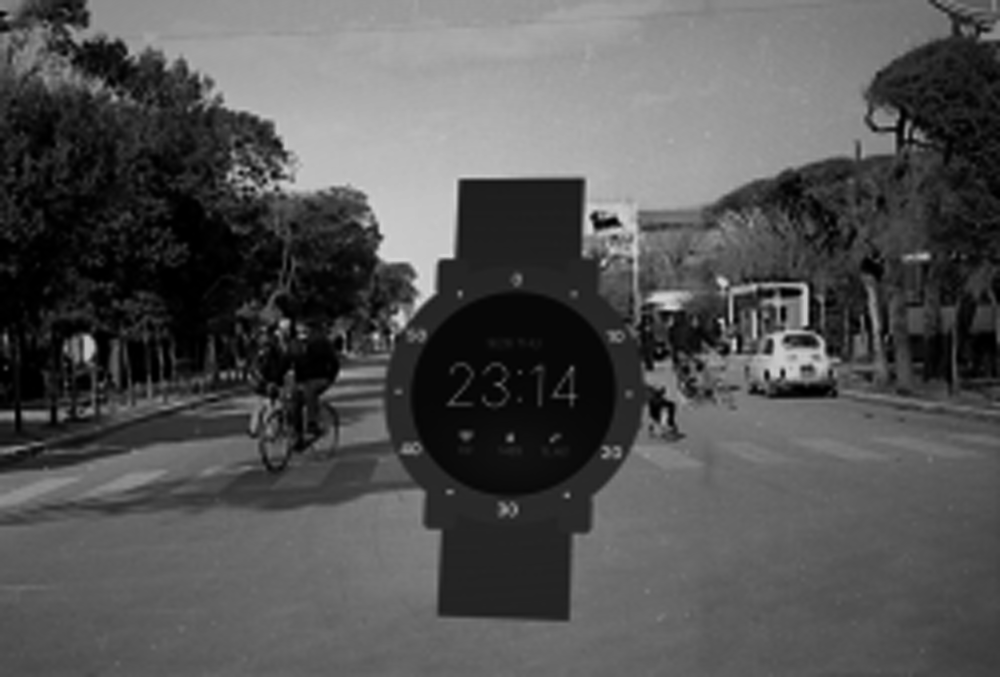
23:14
